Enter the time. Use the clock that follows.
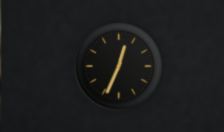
12:34
